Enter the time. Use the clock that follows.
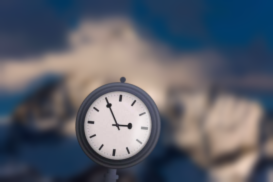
2:55
